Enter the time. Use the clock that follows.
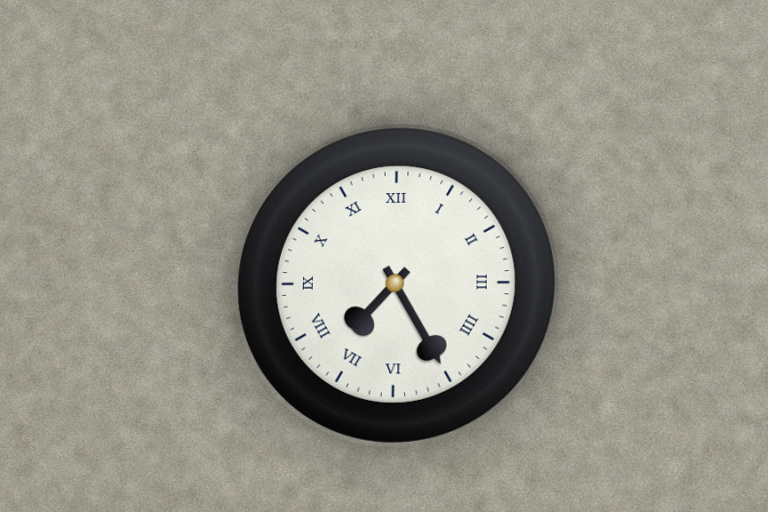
7:25
